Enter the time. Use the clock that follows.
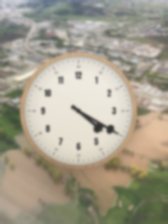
4:20
